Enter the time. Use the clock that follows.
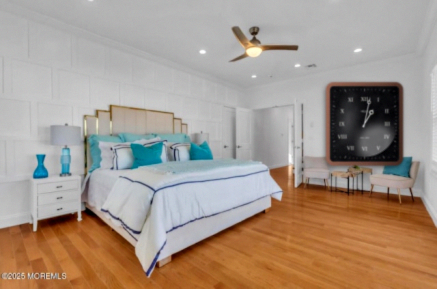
1:02
